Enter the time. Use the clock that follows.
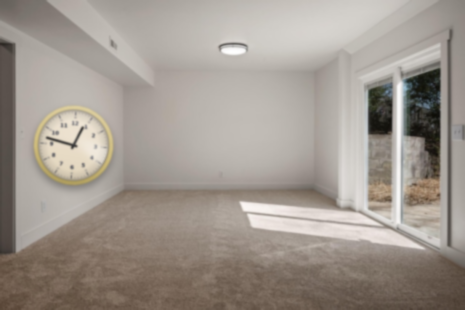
12:47
